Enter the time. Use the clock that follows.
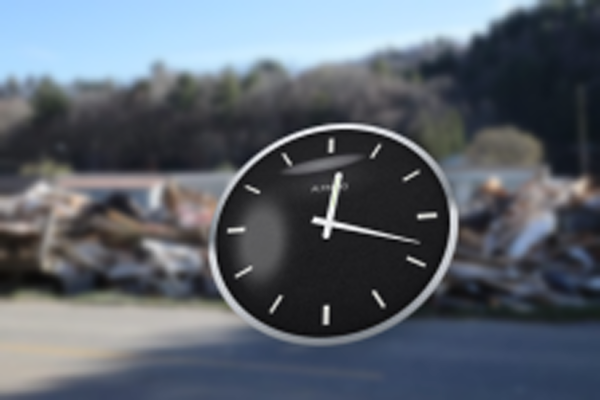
12:18
